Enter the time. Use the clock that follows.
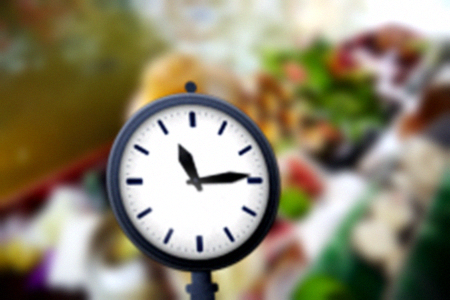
11:14
